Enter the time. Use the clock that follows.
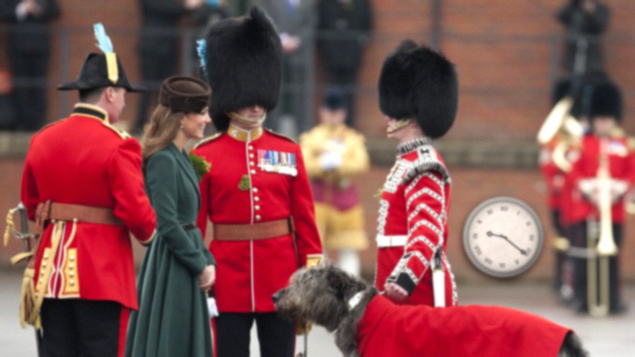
9:21
